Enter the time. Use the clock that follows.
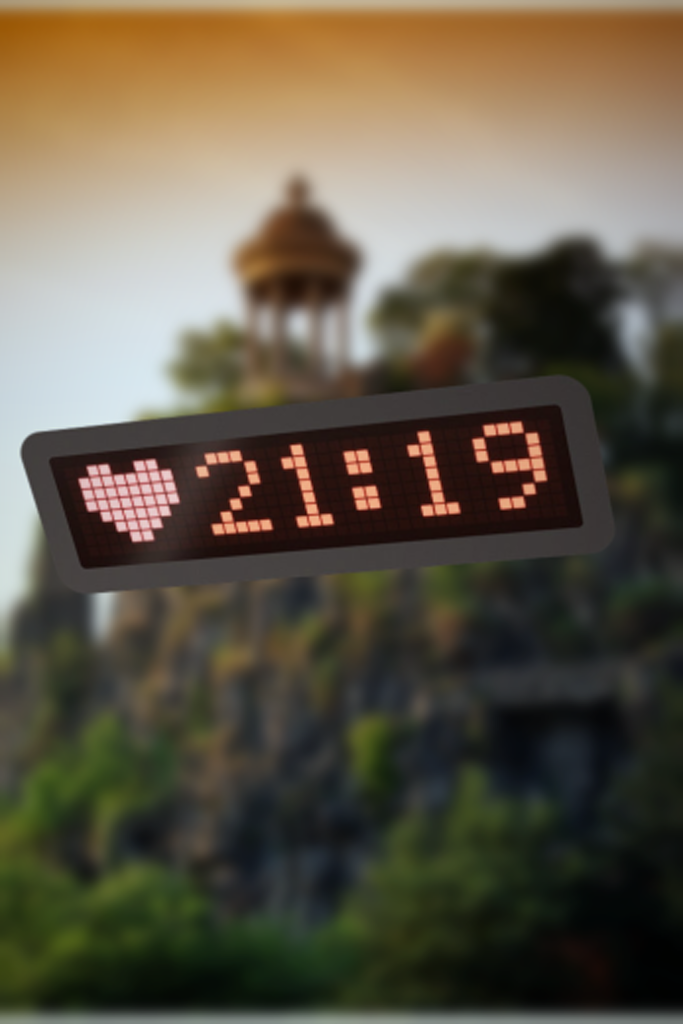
21:19
